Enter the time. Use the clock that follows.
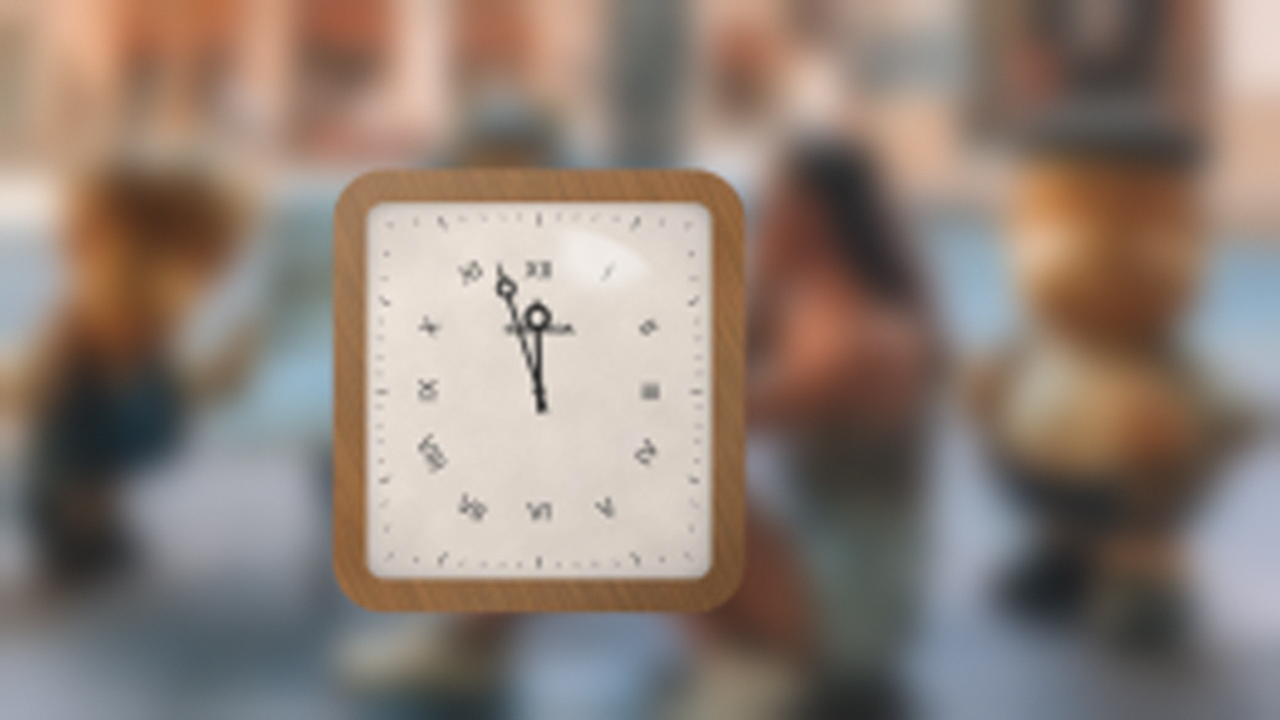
11:57
